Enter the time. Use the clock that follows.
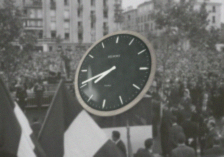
7:41
